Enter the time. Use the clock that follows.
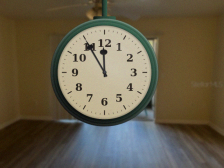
11:55
